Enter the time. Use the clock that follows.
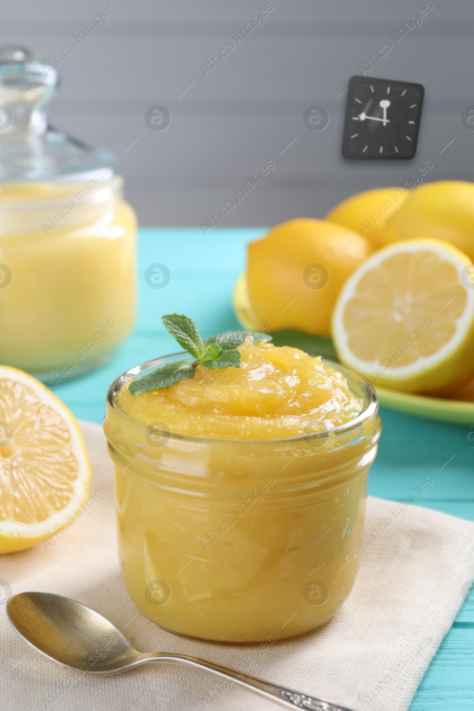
11:46
